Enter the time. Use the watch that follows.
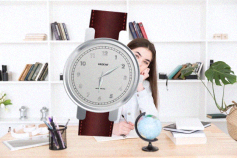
6:09
